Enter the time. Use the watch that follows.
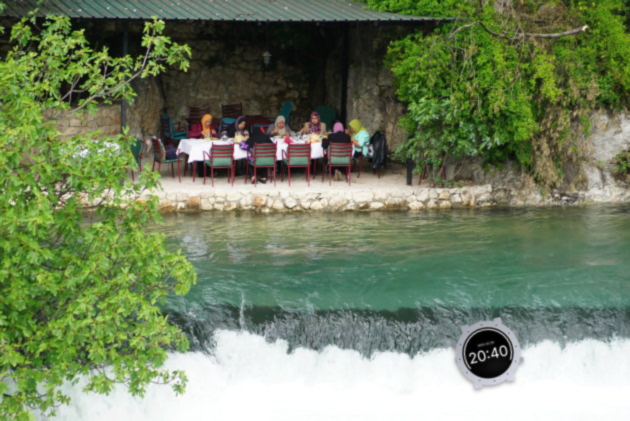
20:40
